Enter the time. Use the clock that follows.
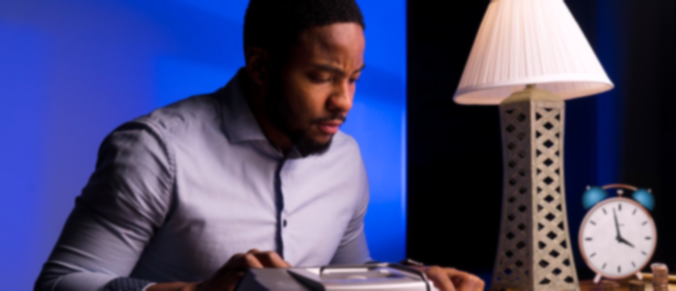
3:58
